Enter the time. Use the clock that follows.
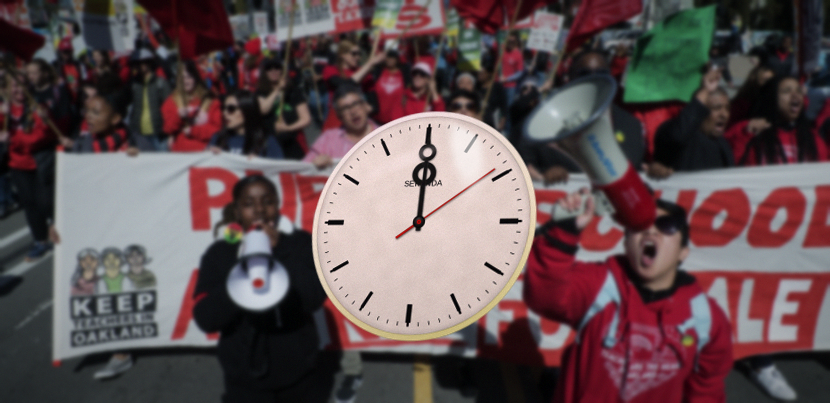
12:00:09
